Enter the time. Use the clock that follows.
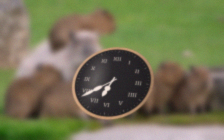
6:39
